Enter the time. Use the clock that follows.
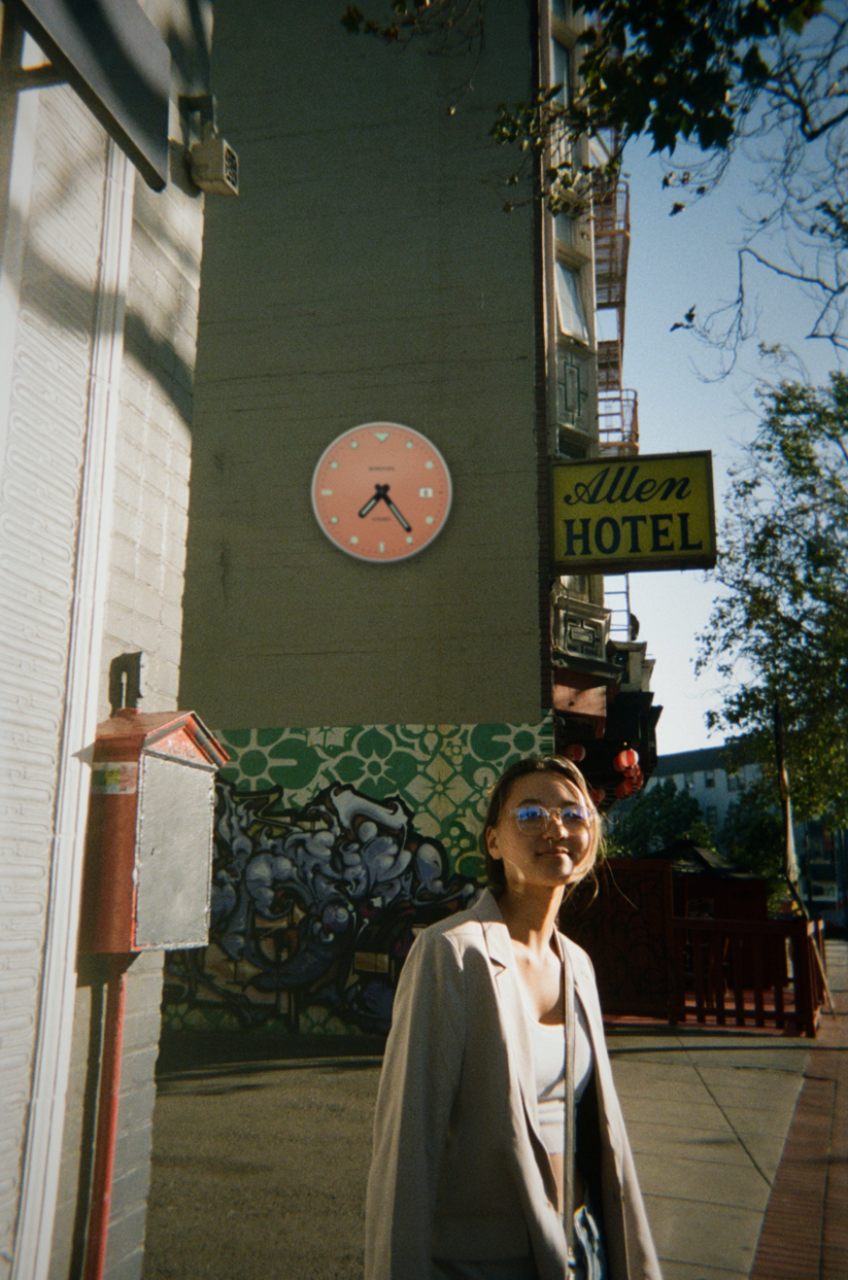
7:24
